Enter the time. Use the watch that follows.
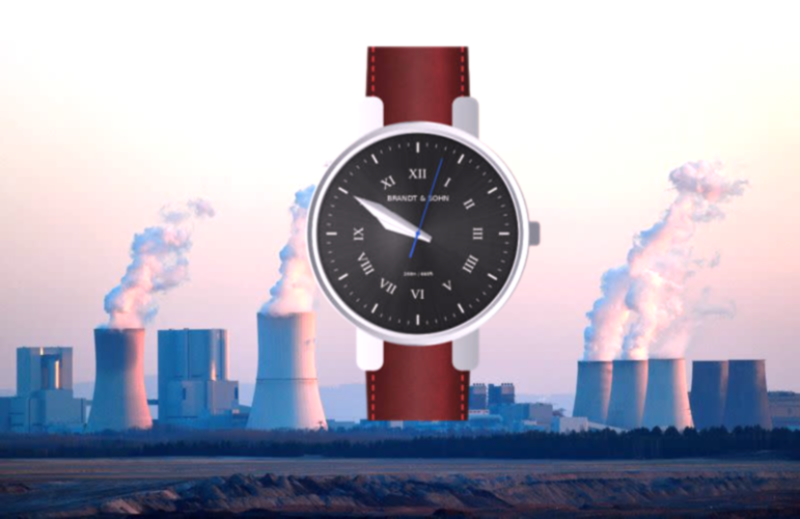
9:50:03
